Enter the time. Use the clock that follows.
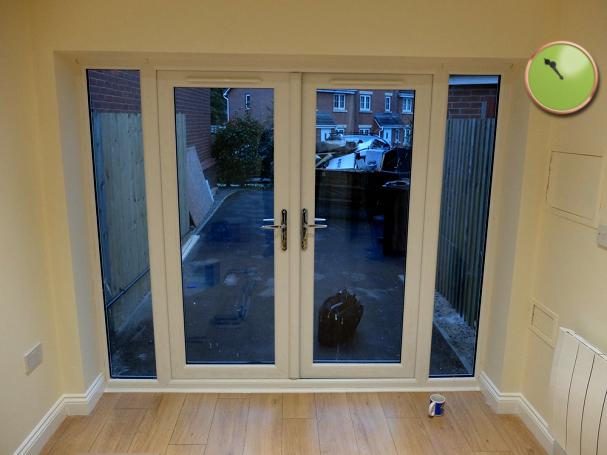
10:53
